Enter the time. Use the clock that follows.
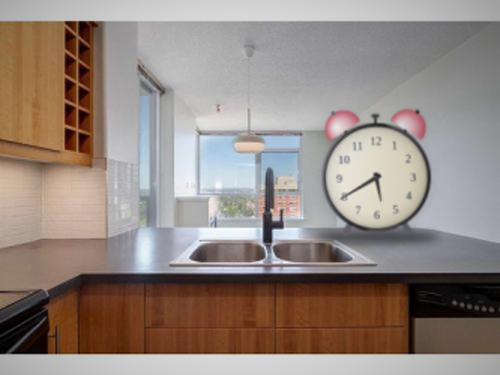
5:40
